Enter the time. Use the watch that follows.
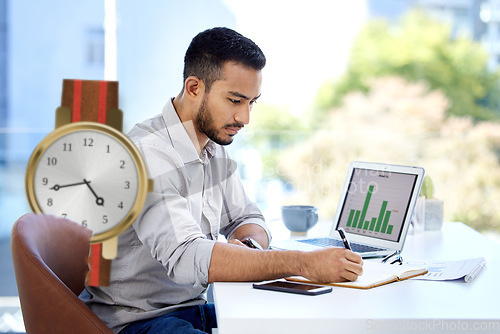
4:43
